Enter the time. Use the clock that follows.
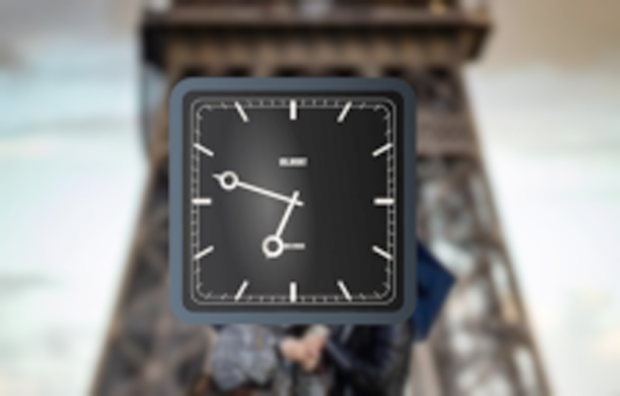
6:48
